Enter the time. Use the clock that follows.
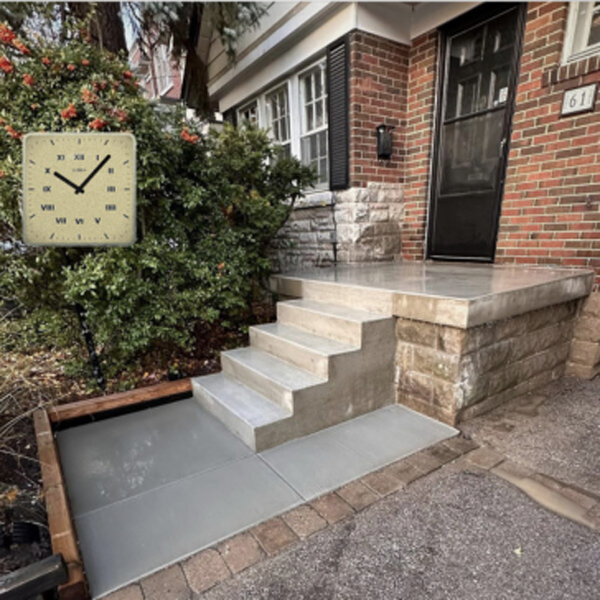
10:07
